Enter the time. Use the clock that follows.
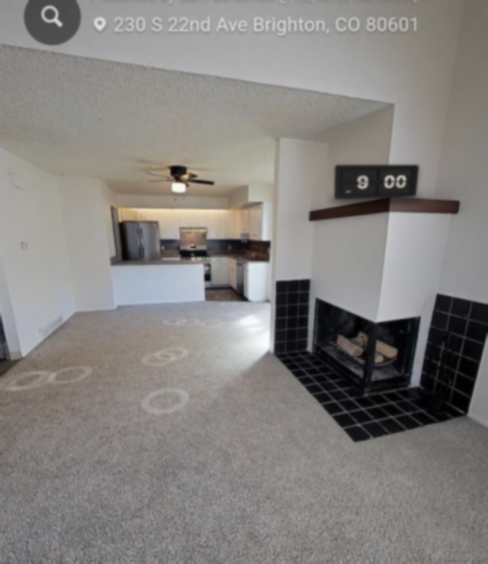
9:00
